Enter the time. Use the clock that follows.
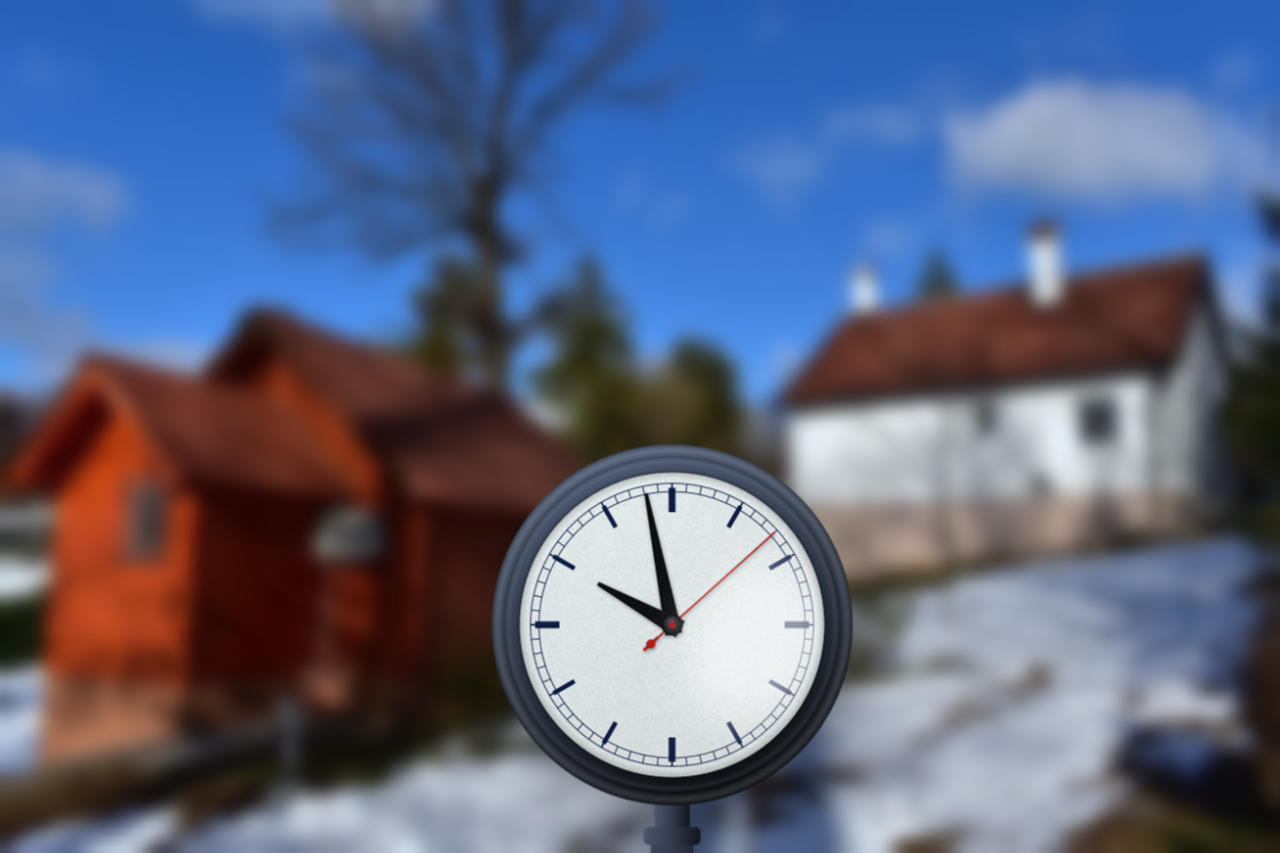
9:58:08
